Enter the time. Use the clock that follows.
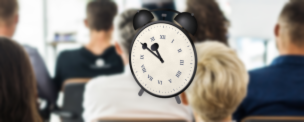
10:50
